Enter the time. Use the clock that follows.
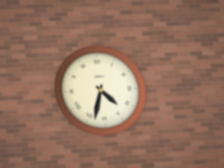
4:33
